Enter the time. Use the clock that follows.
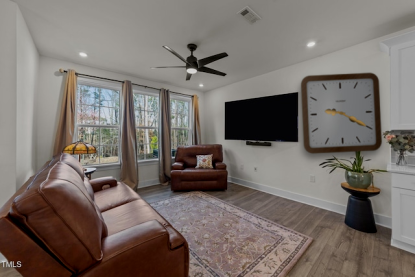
9:20
